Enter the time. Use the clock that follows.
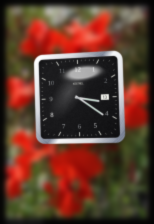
3:21
